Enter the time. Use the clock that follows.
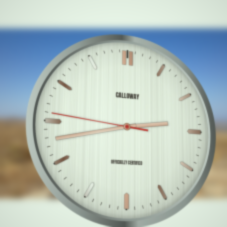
2:42:46
